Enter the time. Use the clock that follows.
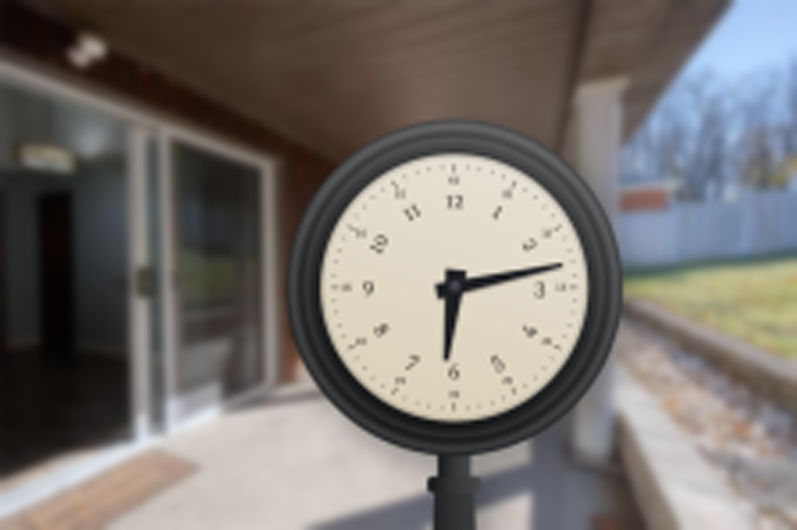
6:13
